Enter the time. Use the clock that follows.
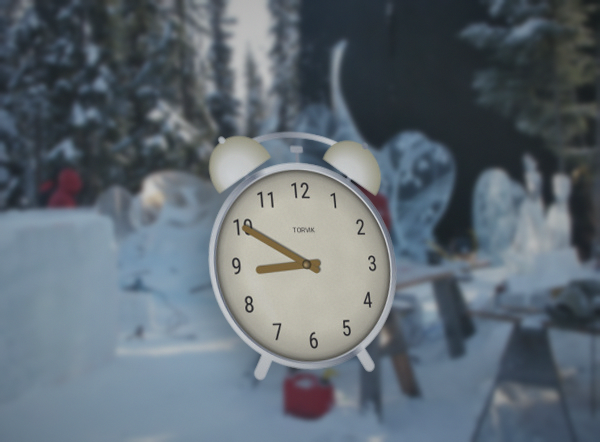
8:50
